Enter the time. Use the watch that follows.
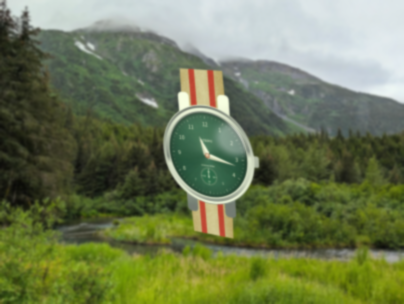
11:17
